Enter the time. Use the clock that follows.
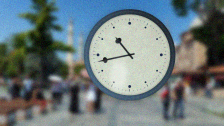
10:43
